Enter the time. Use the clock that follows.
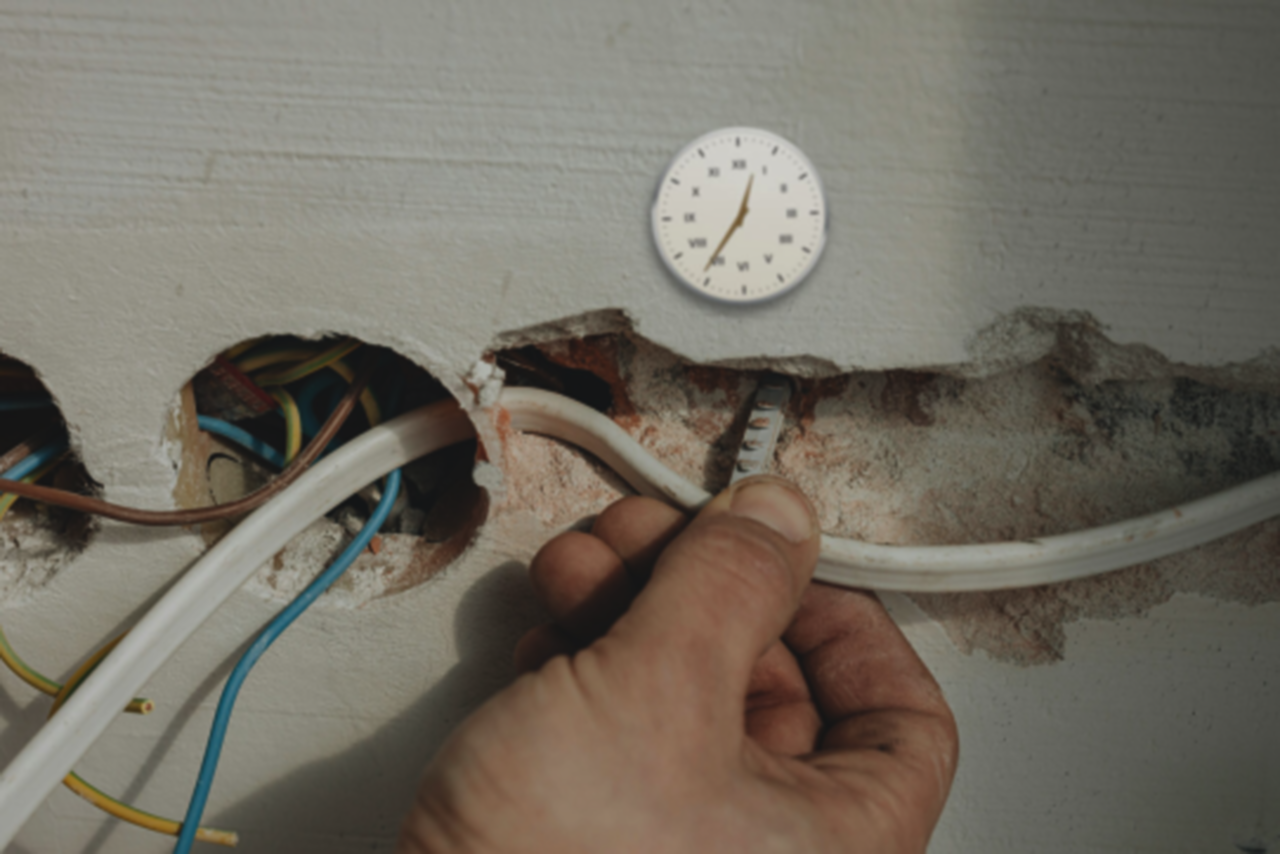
12:36
